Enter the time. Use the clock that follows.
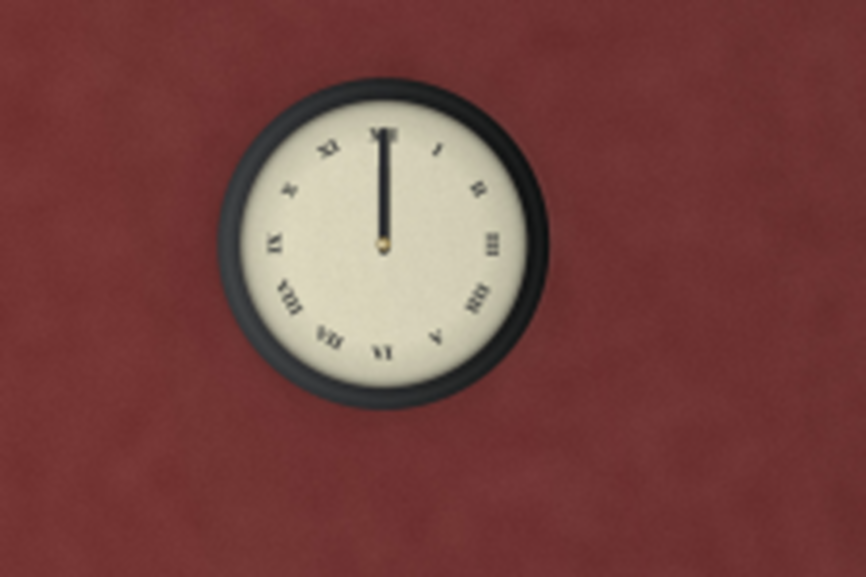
12:00
